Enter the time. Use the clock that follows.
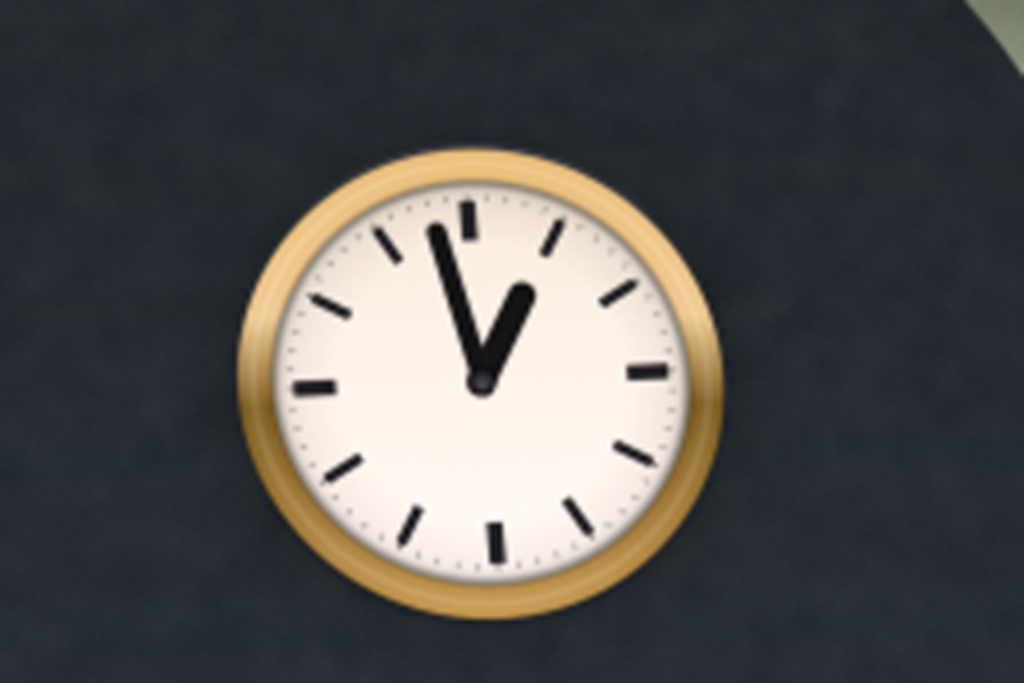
12:58
